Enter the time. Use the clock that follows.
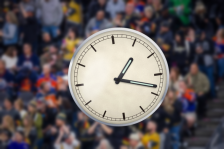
1:18
